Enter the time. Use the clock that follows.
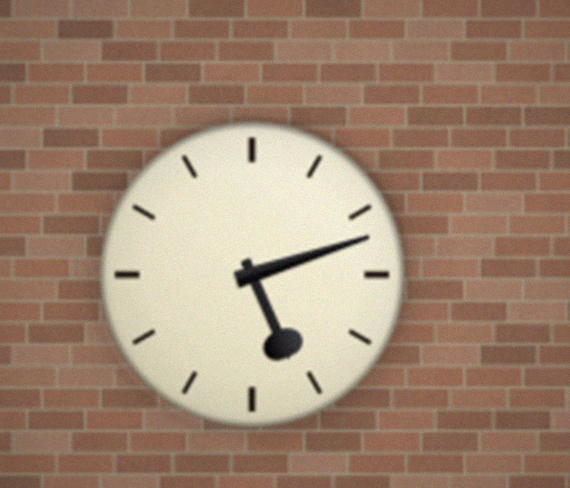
5:12
